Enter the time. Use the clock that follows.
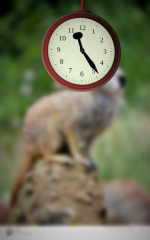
11:24
